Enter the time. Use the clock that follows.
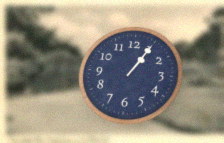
1:05
